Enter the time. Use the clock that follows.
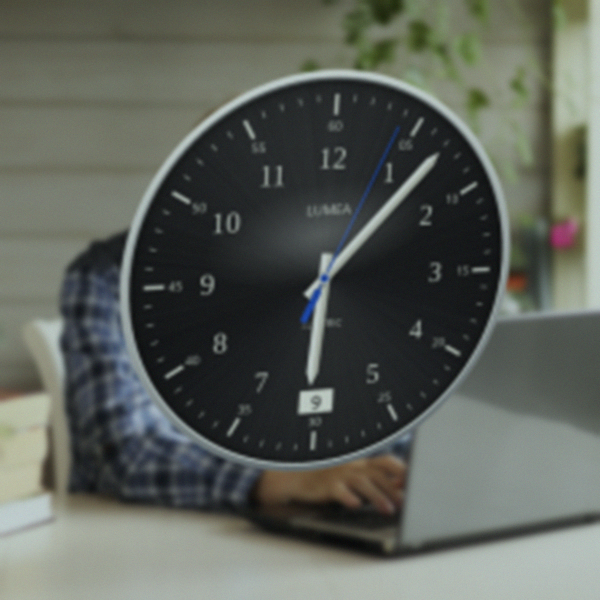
6:07:04
